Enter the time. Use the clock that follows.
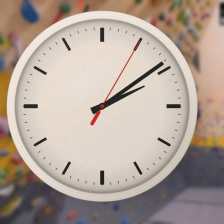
2:09:05
